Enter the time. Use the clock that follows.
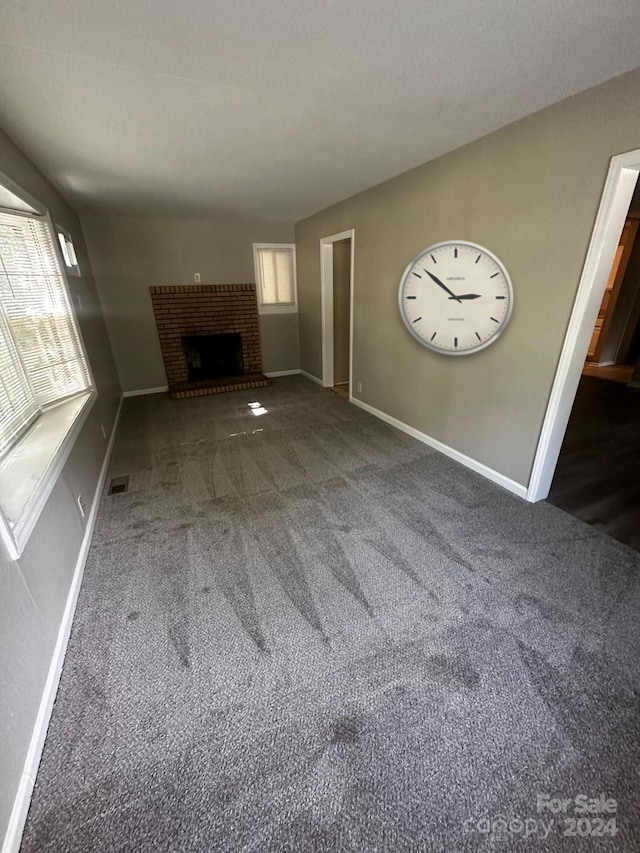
2:52
